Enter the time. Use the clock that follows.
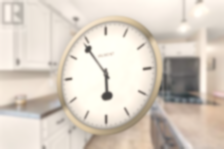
5:54
